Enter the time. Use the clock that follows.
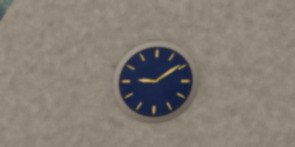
9:09
